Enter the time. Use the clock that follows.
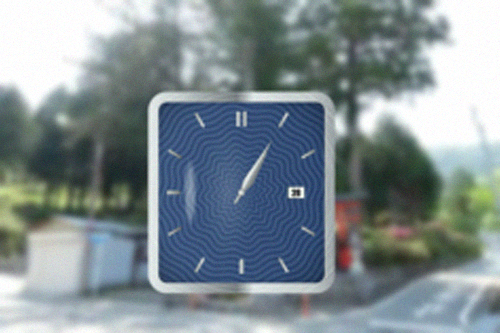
1:05
